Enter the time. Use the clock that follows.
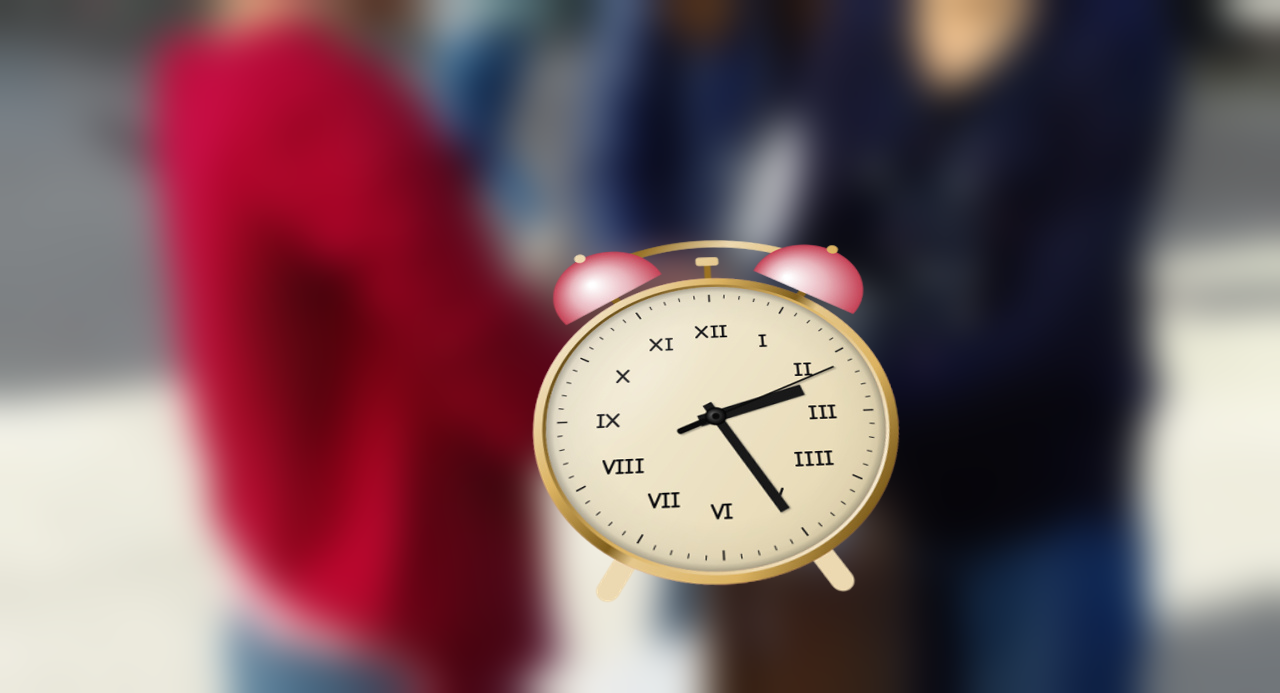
2:25:11
